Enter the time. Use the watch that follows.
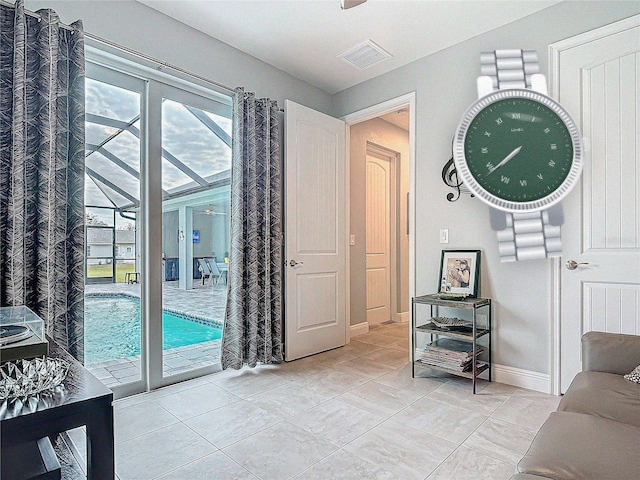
7:39
